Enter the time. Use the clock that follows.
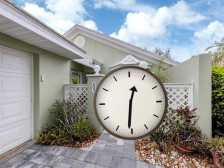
12:31
